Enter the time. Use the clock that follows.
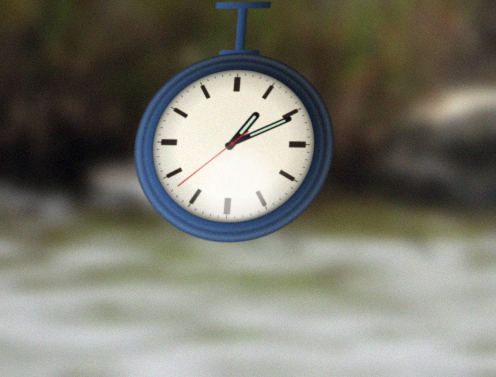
1:10:38
